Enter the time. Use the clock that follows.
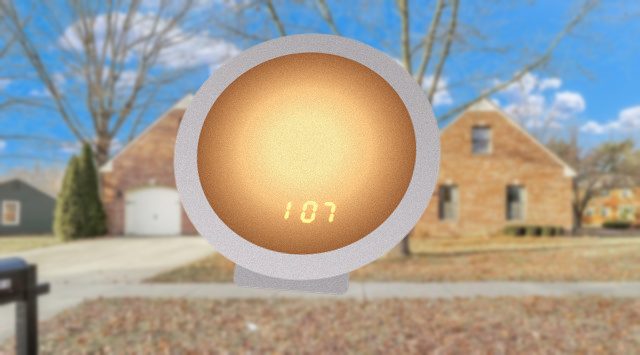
1:07
